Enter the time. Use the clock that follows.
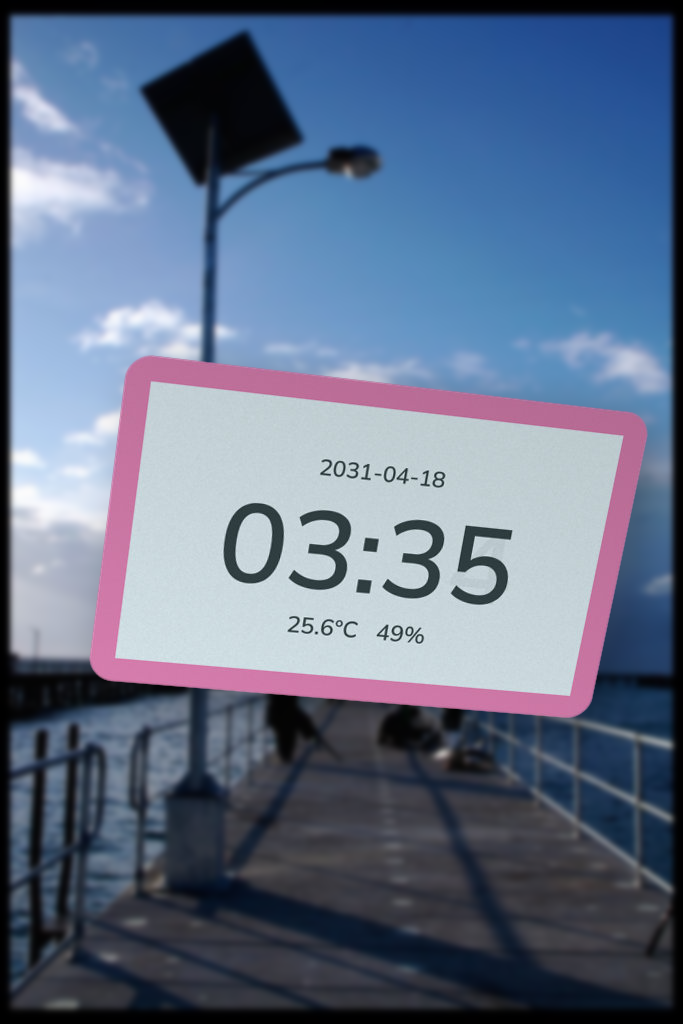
3:35
